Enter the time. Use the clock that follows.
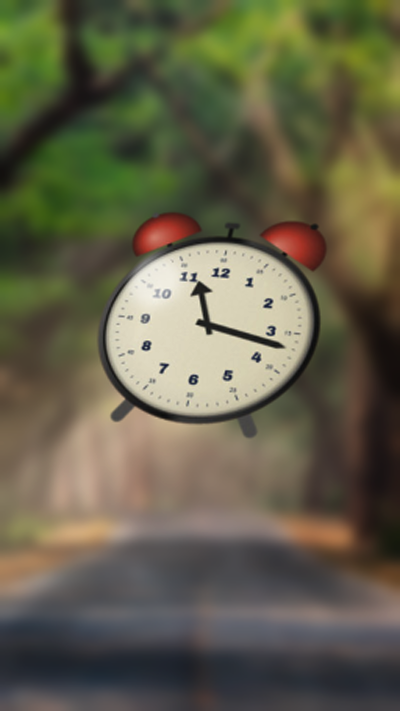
11:17
